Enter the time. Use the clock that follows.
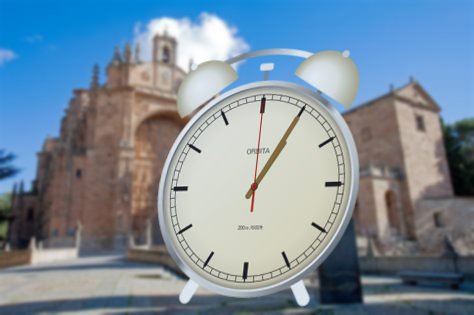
1:05:00
